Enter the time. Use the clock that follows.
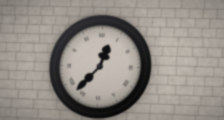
12:37
